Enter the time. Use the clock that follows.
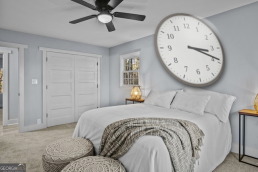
3:19
